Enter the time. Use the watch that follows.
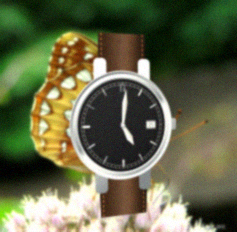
5:01
